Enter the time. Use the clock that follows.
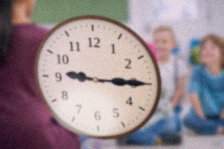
9:15
